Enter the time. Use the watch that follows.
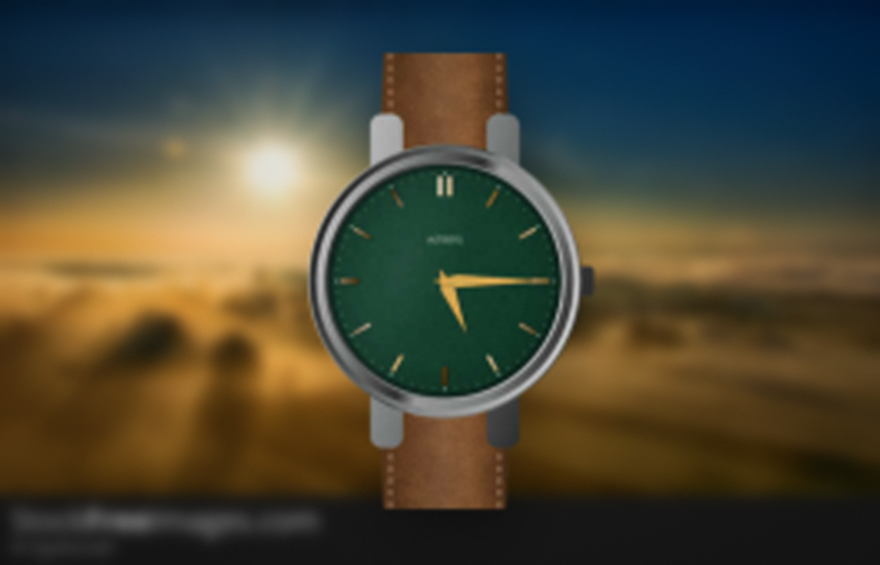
5:15
